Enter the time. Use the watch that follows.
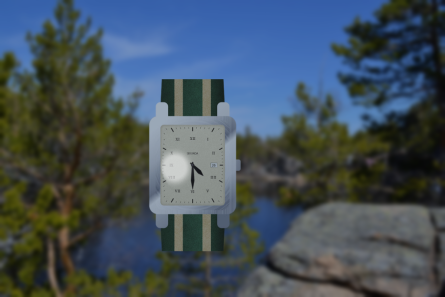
4:30
